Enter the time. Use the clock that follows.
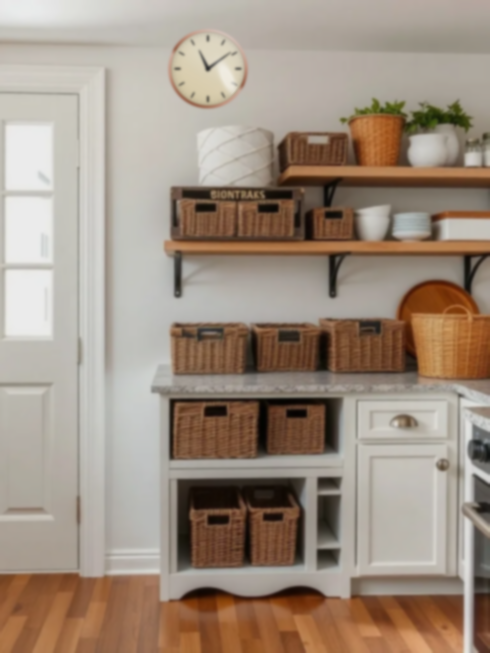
11:09
